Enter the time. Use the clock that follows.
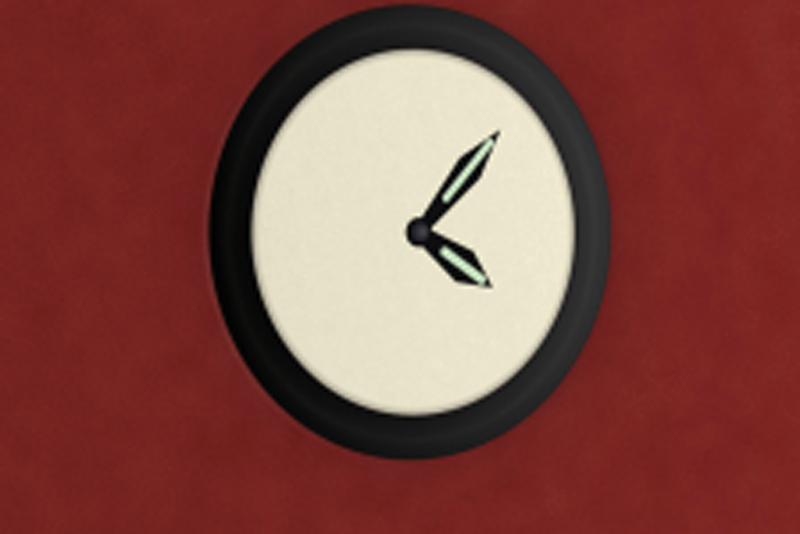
4:07
